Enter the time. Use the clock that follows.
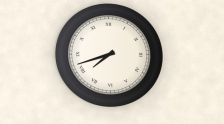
7:42
